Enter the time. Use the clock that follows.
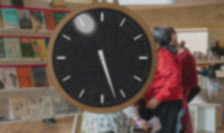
5:27
